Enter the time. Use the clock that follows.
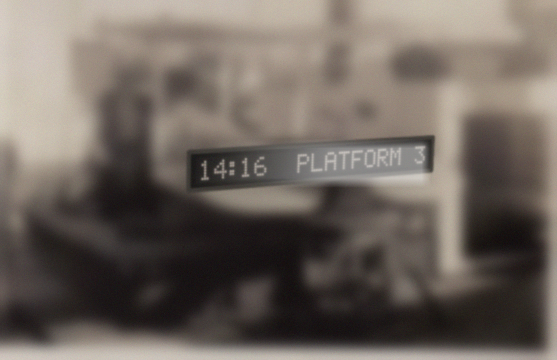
14:16
